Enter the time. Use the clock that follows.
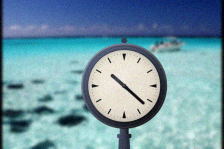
10:22
